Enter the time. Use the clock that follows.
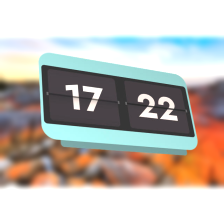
17:22
